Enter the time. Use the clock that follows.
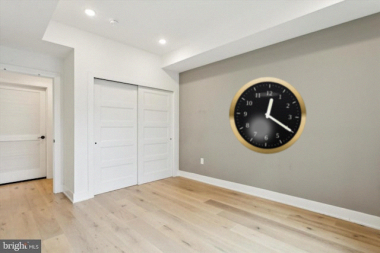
12:20
